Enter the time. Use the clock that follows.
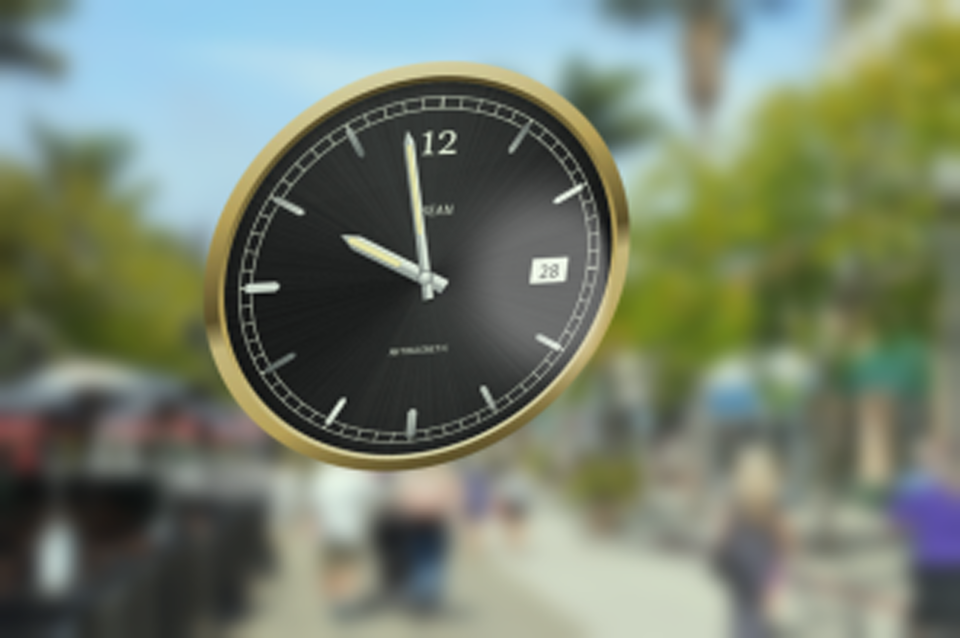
9:58
